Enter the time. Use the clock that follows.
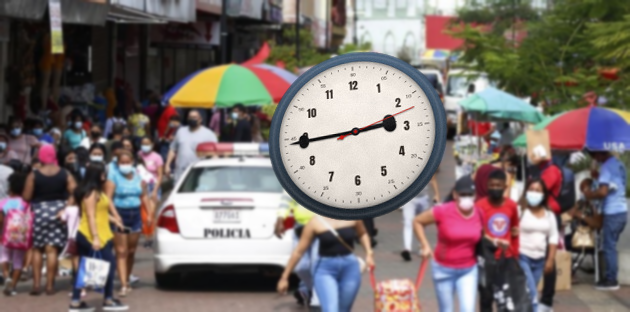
2:44:12
